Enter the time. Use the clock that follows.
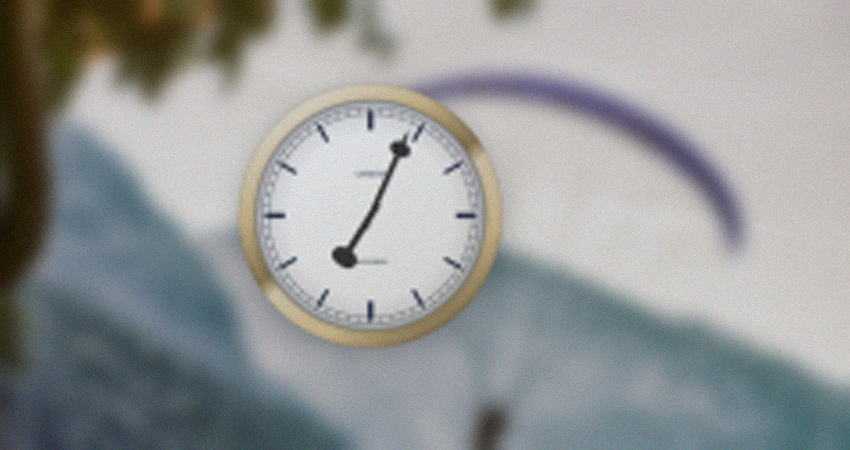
7:04
